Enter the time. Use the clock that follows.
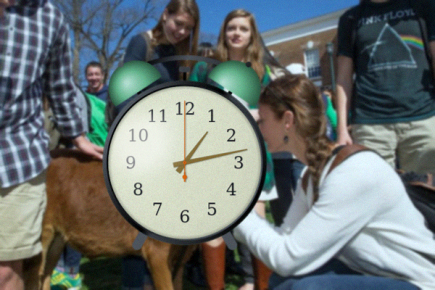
1:13:00
